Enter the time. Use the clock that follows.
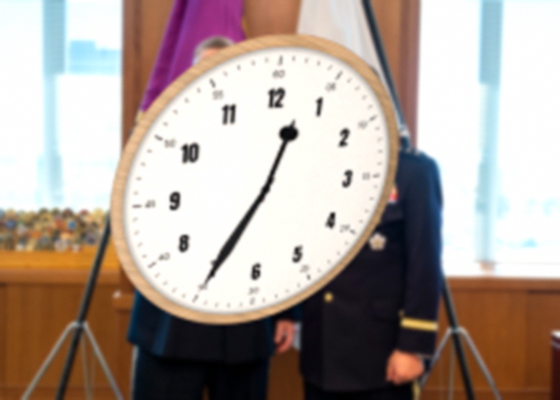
12:35
